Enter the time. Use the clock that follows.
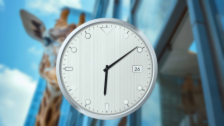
6:09
